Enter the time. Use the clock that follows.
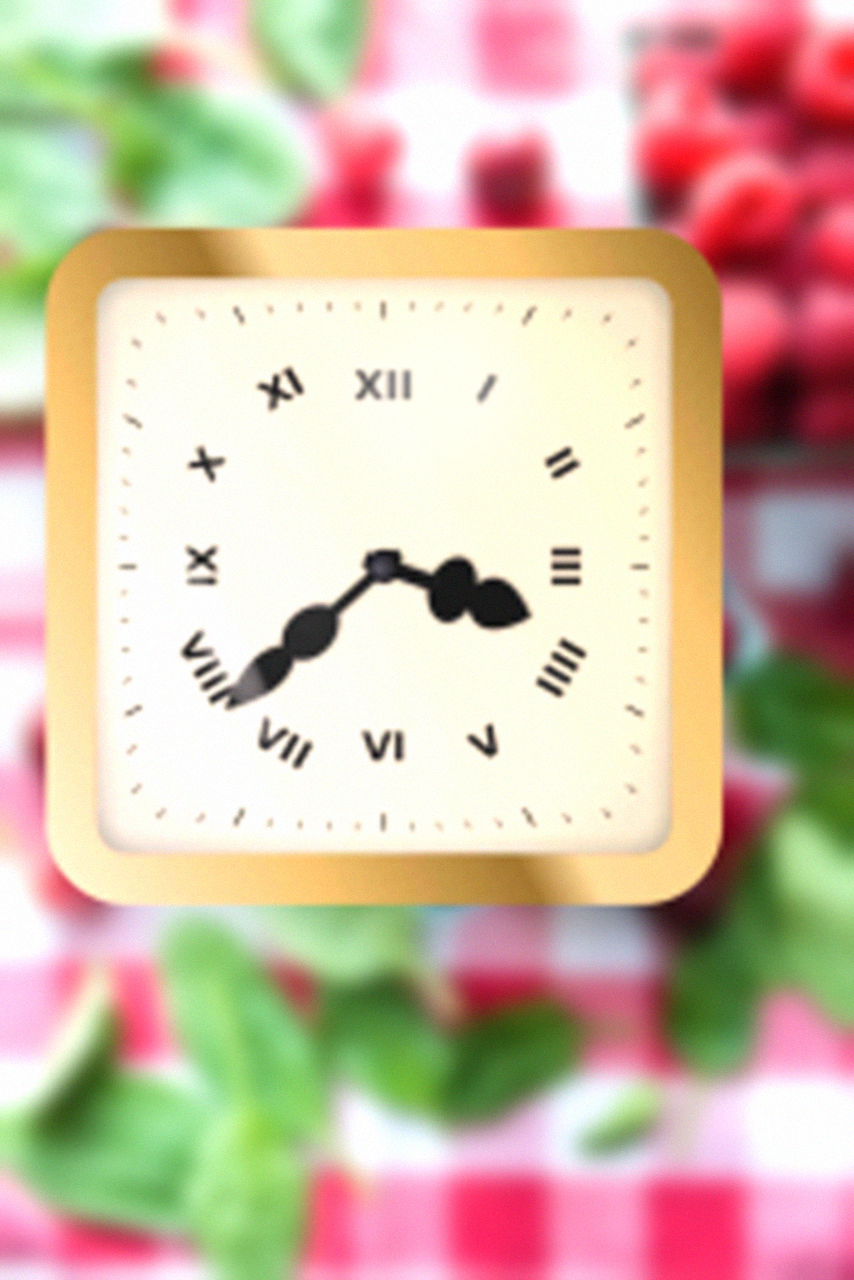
3:38
